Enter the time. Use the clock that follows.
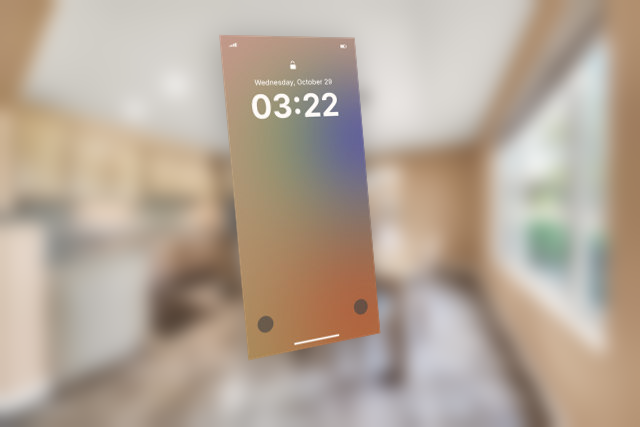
3:22
